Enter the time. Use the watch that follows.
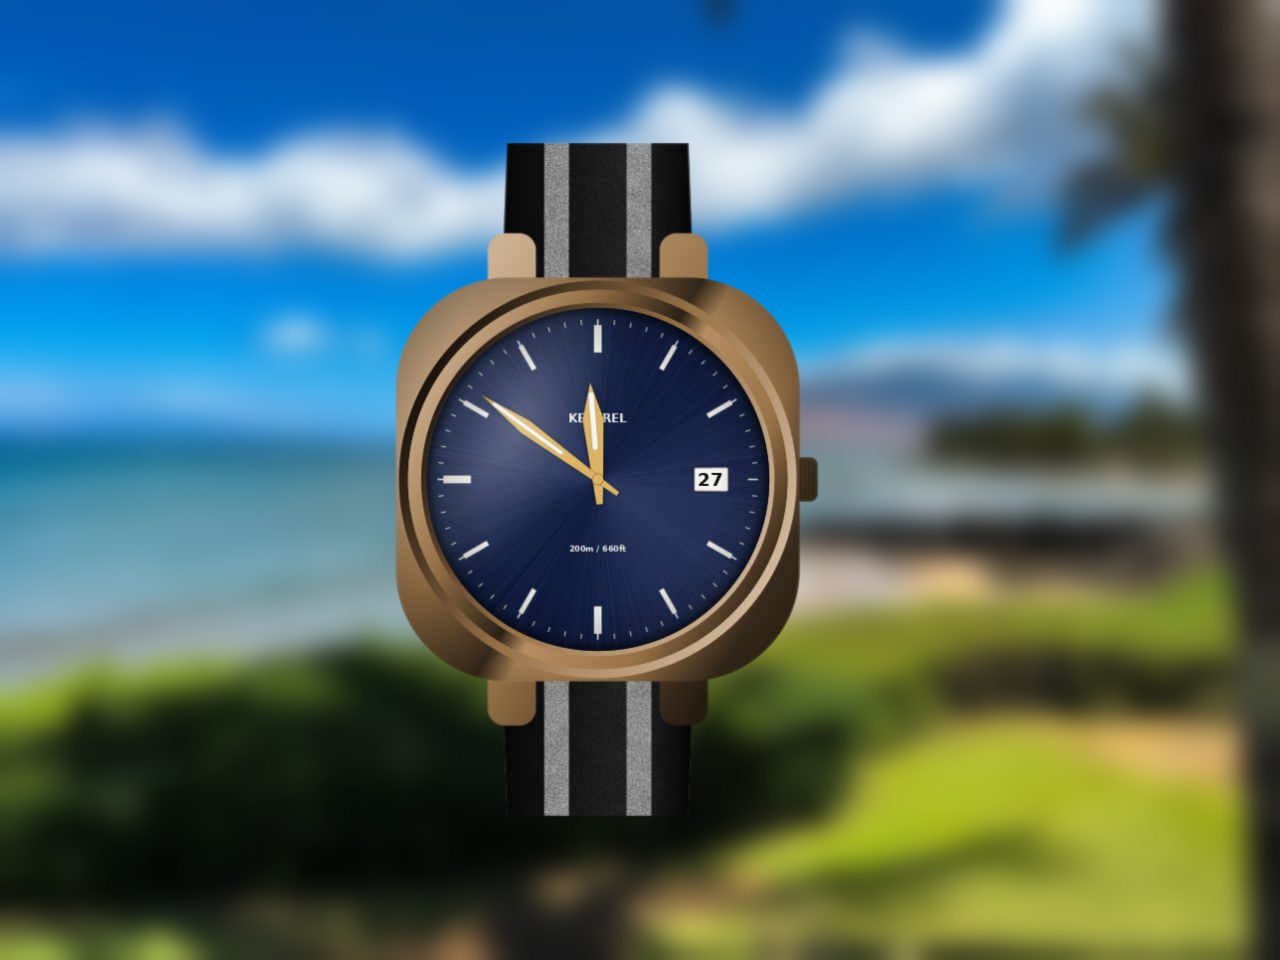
11:51
